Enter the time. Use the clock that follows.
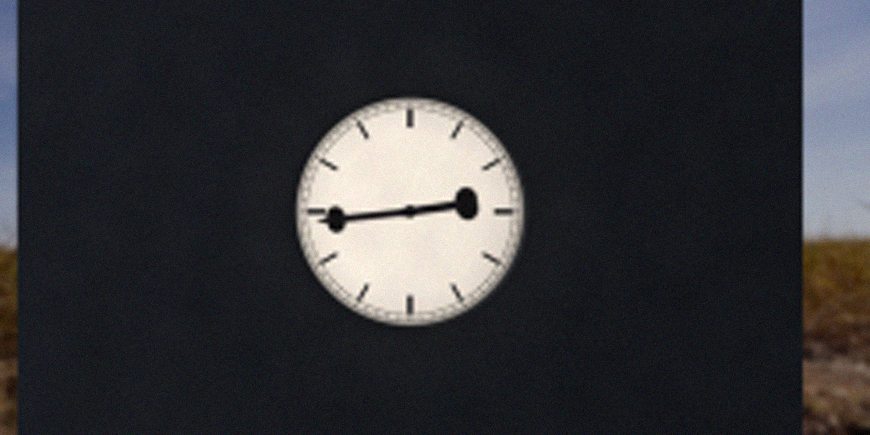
2:44
